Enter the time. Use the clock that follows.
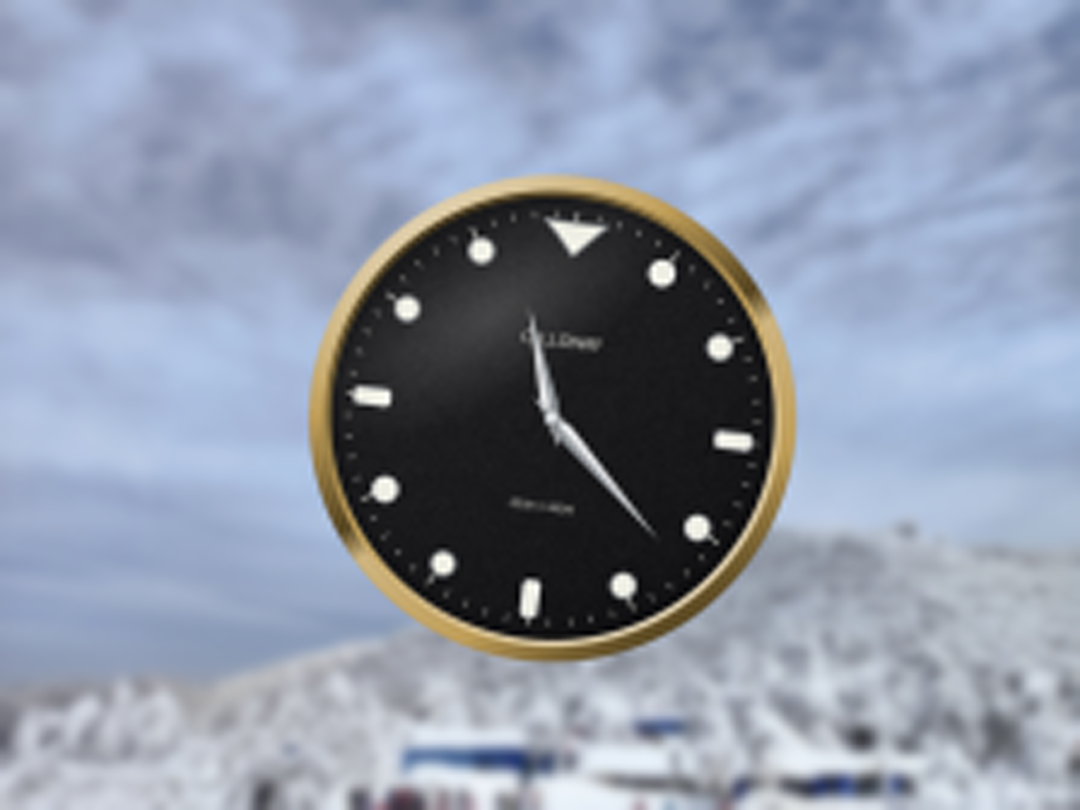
11:22
